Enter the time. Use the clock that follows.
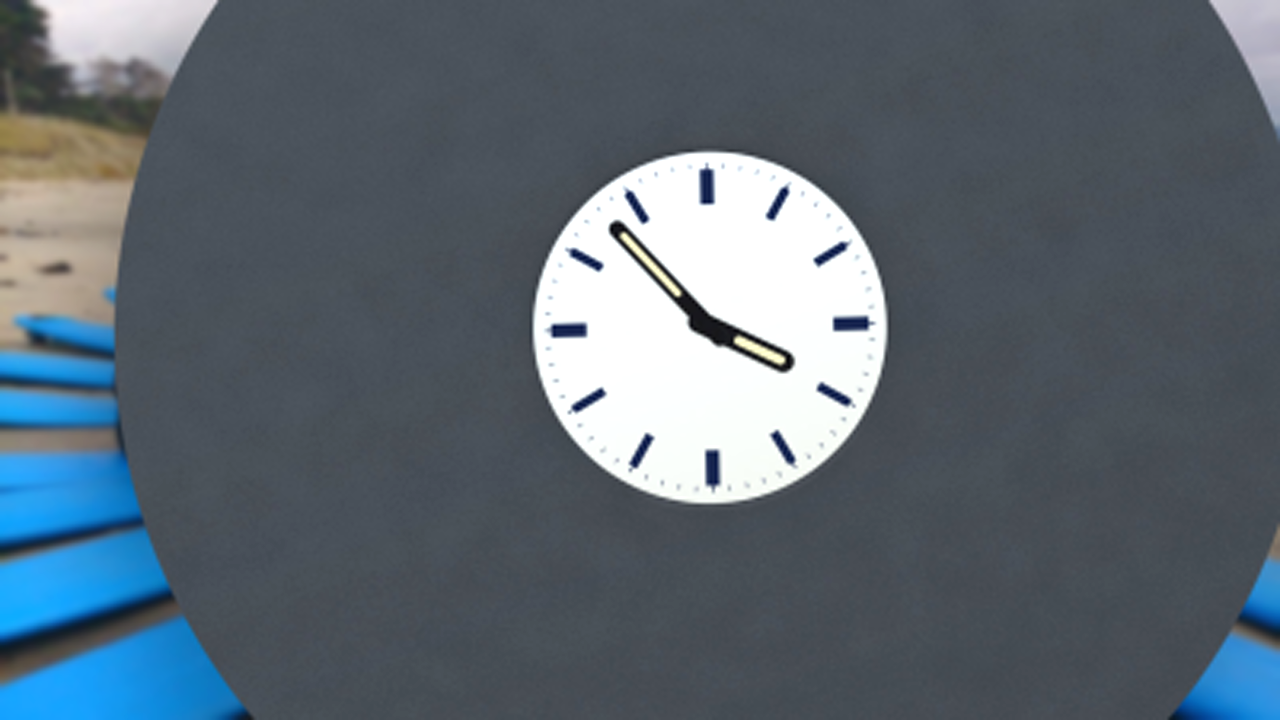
3:53
